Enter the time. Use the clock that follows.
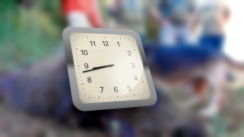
8:43
